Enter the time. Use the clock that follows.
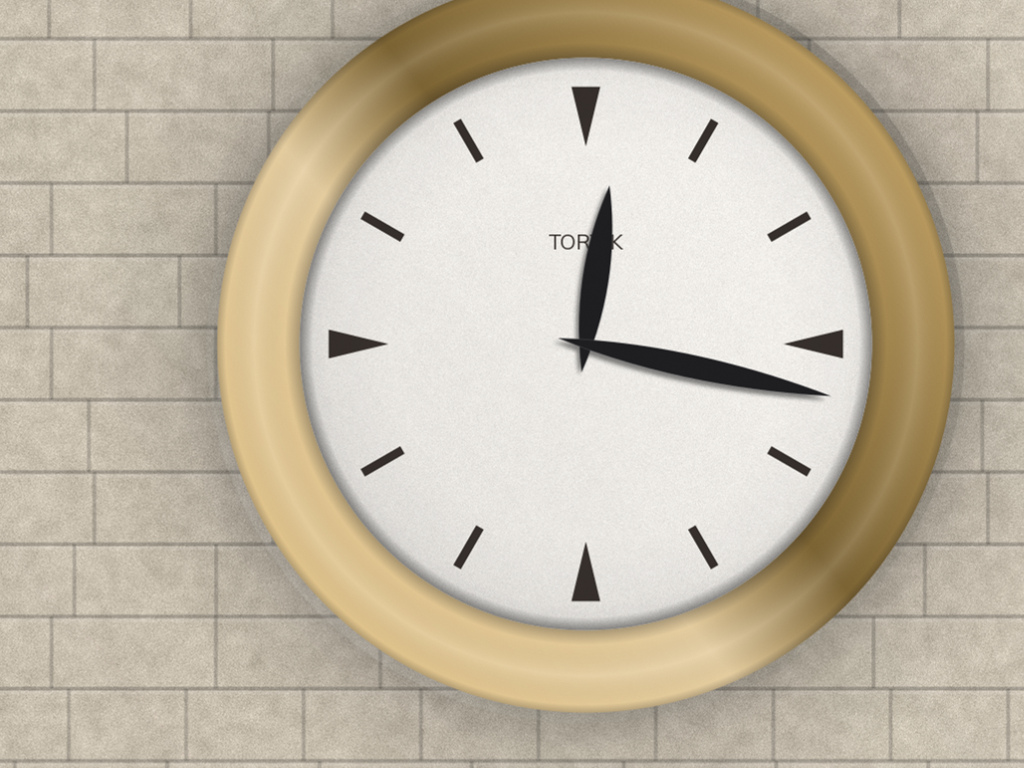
12:17
